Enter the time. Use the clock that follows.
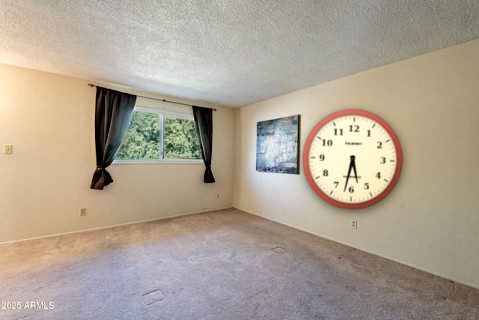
5:32
